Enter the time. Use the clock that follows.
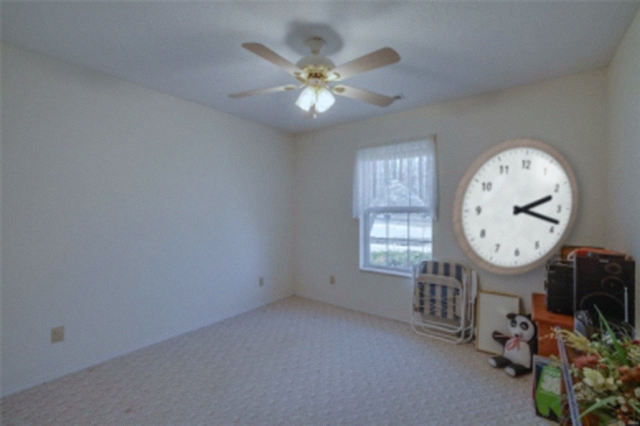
2:18
